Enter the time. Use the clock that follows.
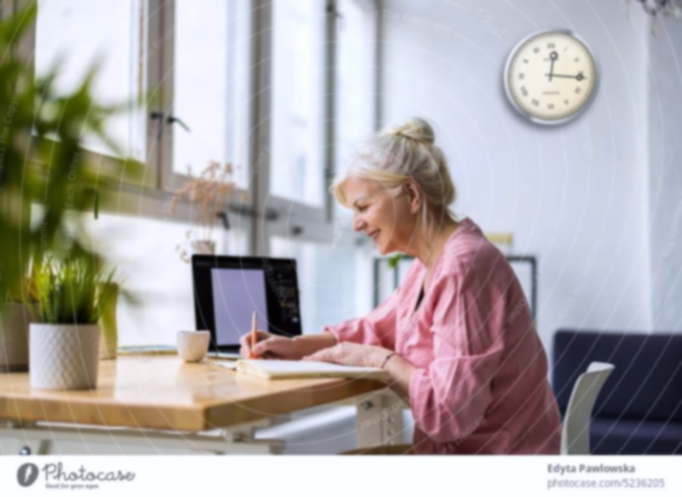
12:16
